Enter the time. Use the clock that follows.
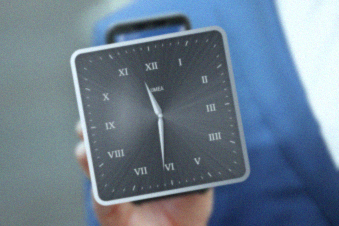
11:31
